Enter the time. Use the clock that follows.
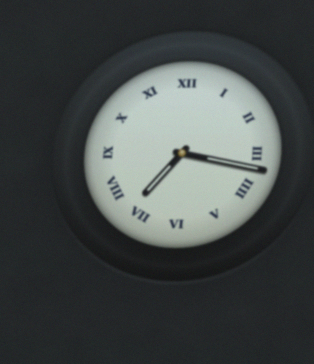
7:17
